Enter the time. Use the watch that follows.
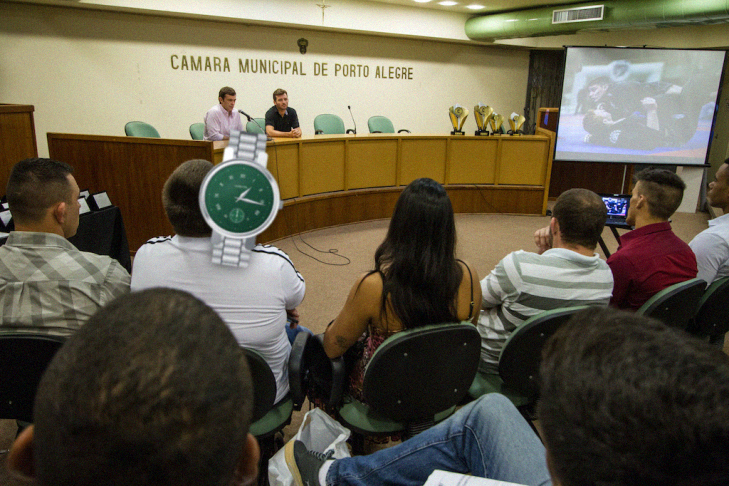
1:16
